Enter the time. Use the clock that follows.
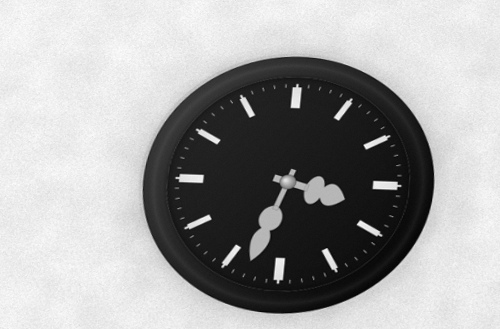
3:33
